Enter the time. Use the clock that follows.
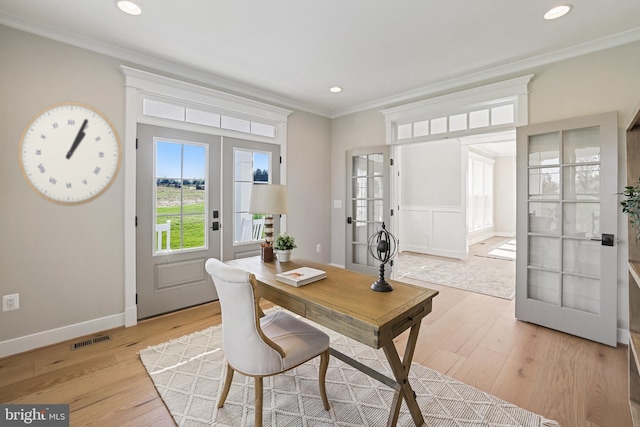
1:04
